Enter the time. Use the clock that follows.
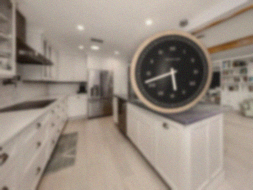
5:42
